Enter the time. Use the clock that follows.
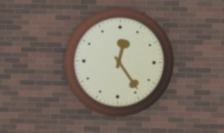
12:24
